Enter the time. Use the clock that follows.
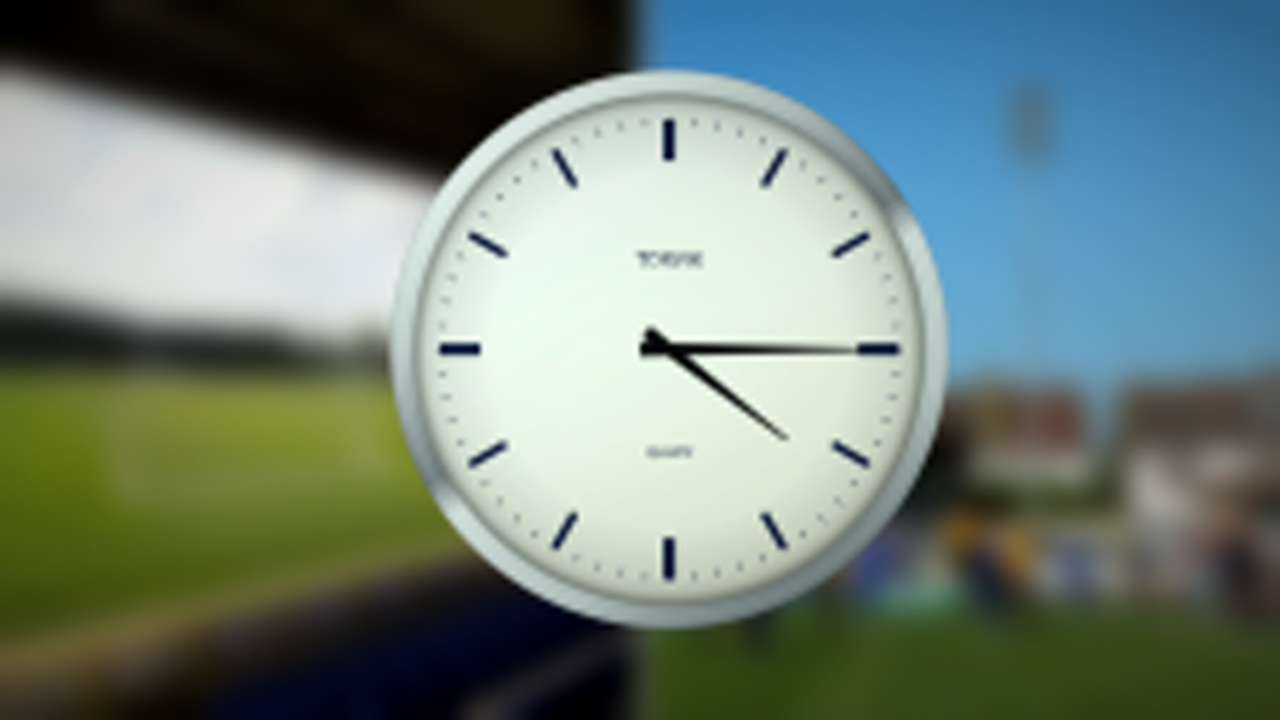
4:15
